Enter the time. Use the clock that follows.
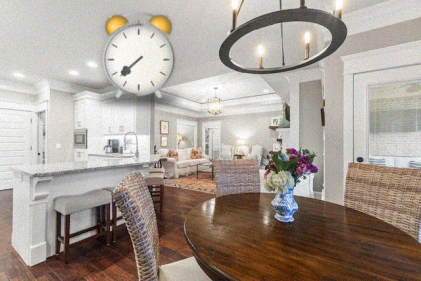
7:38
